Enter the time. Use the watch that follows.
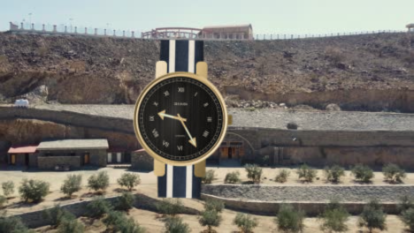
9:25
